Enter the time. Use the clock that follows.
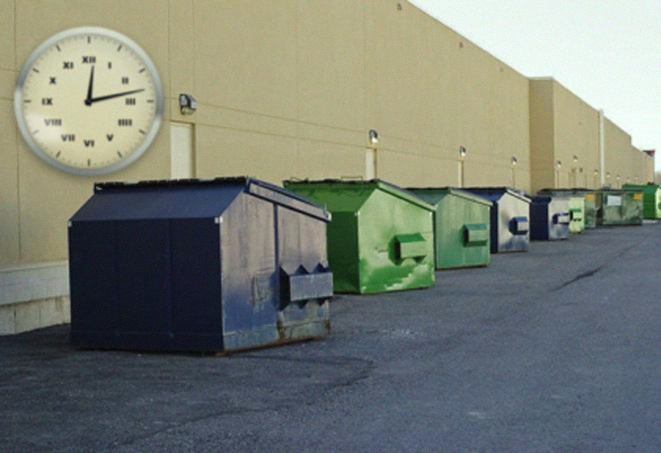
12:13
